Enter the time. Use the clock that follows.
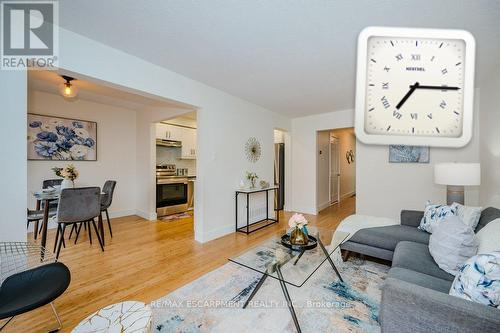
7:15
